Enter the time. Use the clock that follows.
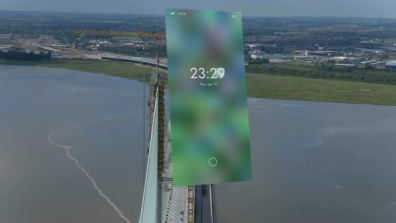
23:29
